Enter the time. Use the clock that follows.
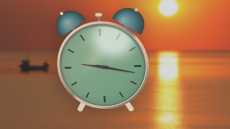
9:17
